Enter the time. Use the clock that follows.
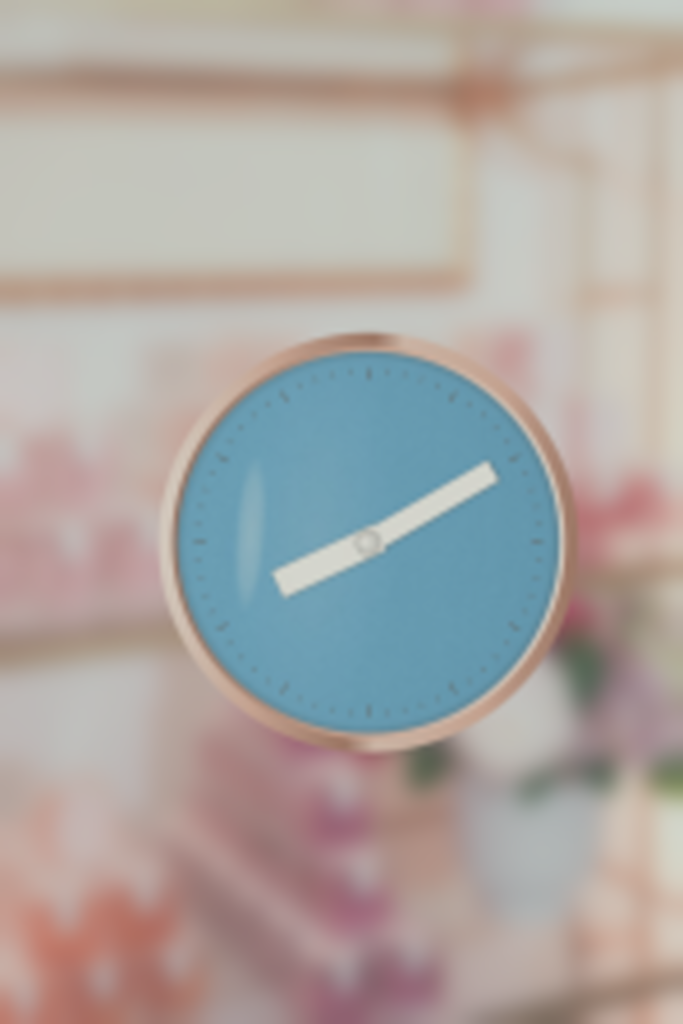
8:10
